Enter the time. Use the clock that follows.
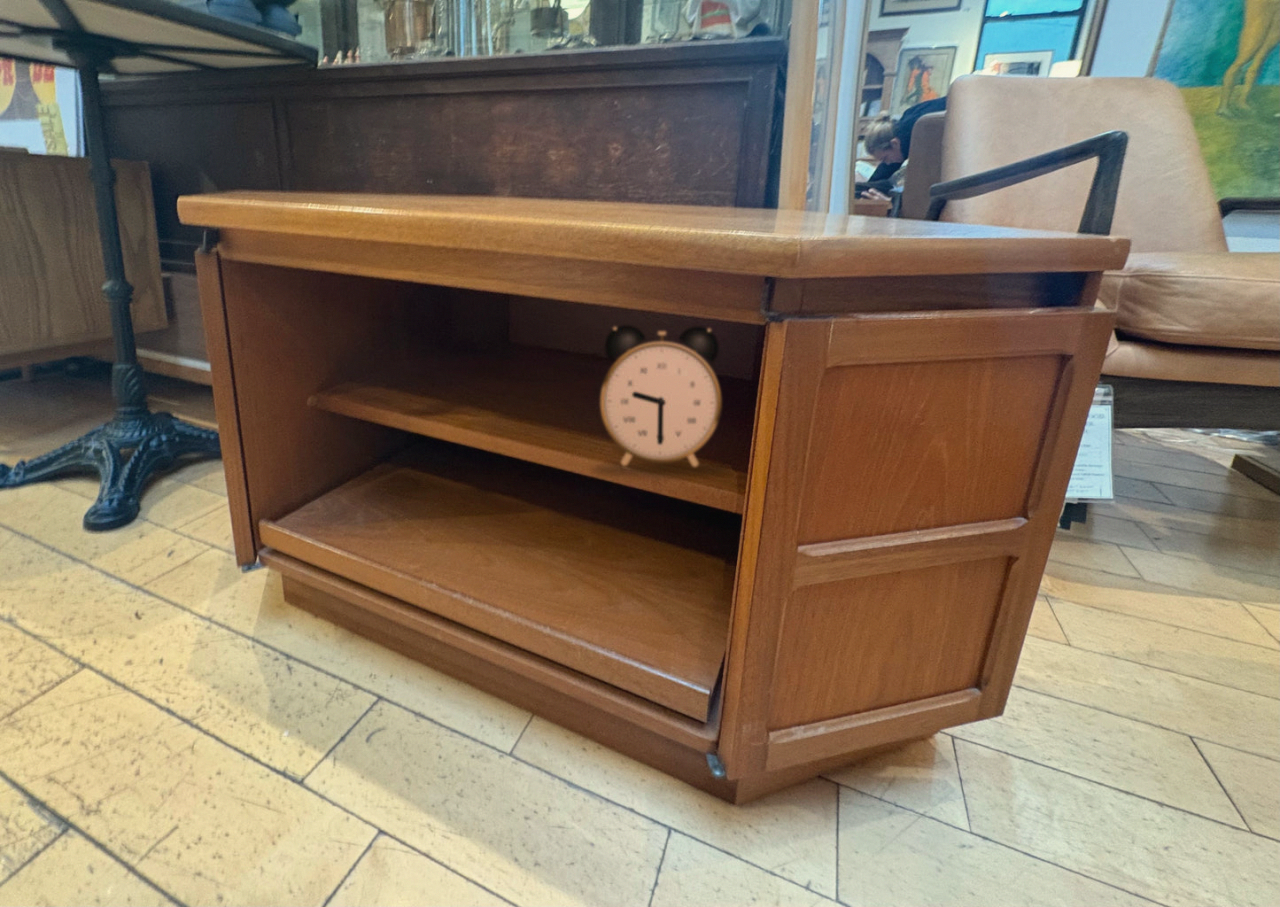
9:30
